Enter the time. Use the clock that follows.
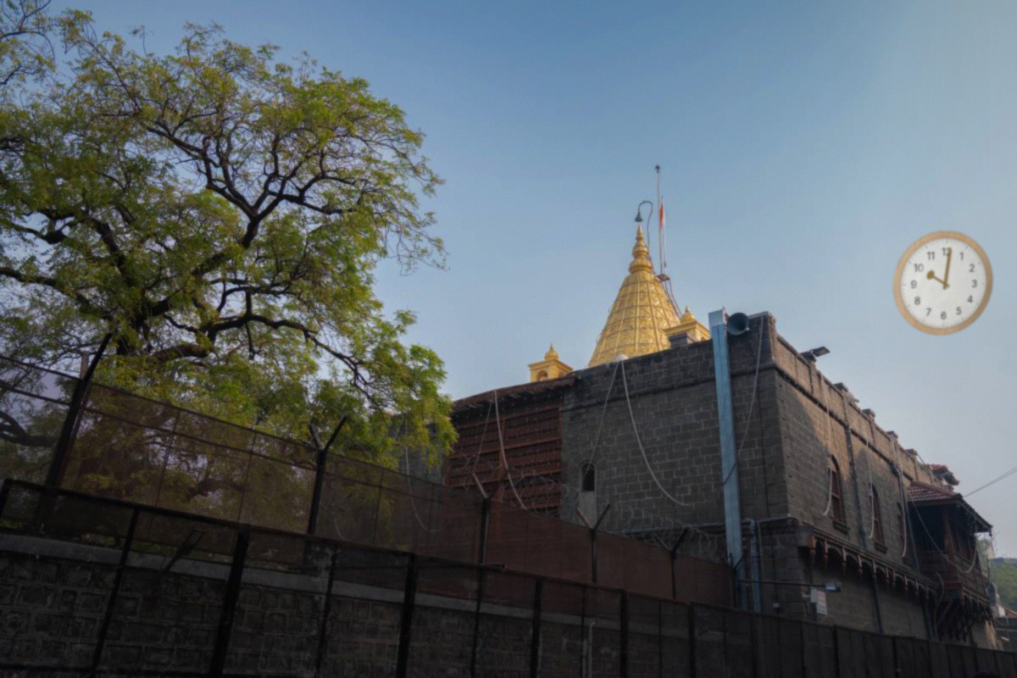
10:01
